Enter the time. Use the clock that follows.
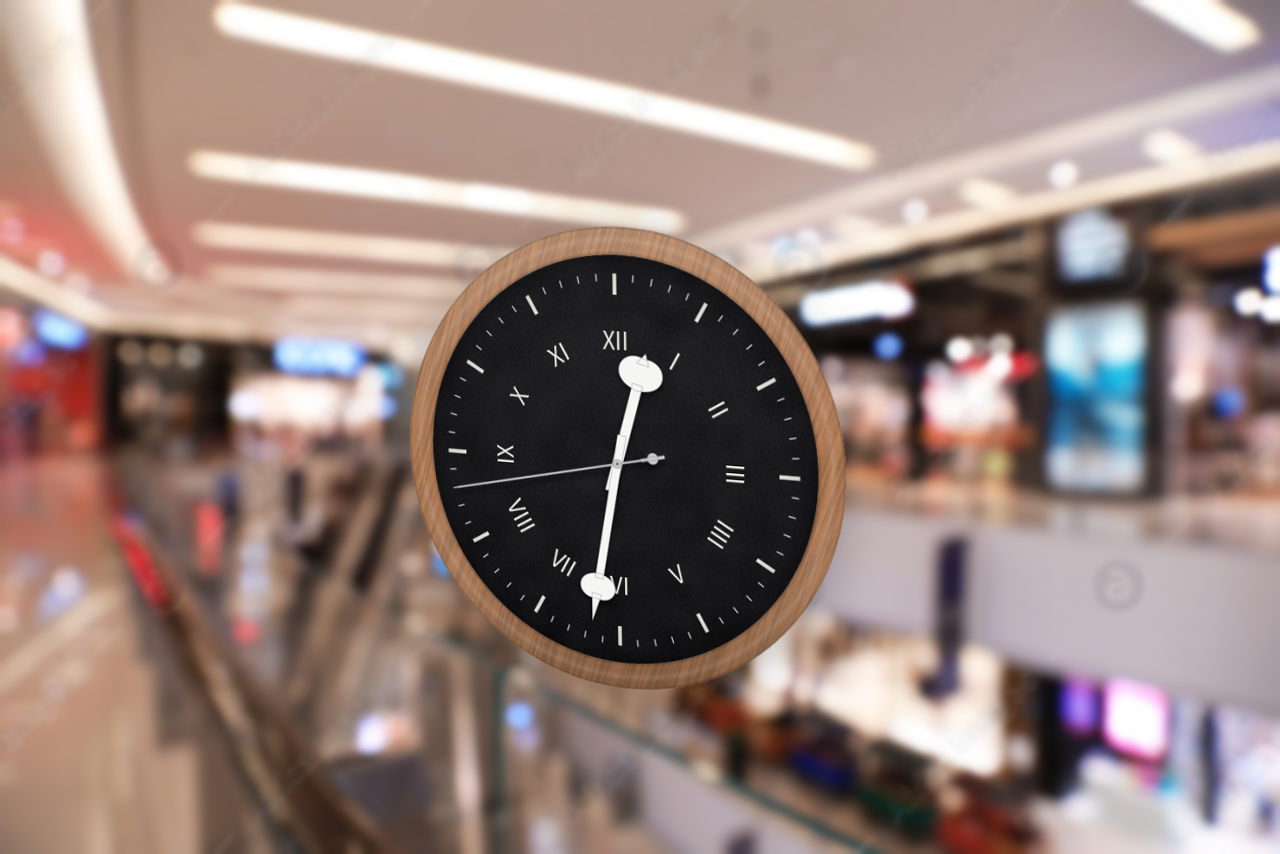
12:31:43
